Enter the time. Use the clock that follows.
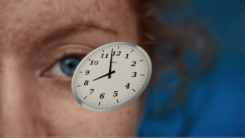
7:58
